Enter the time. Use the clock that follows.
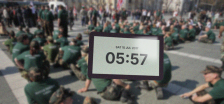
5:57
